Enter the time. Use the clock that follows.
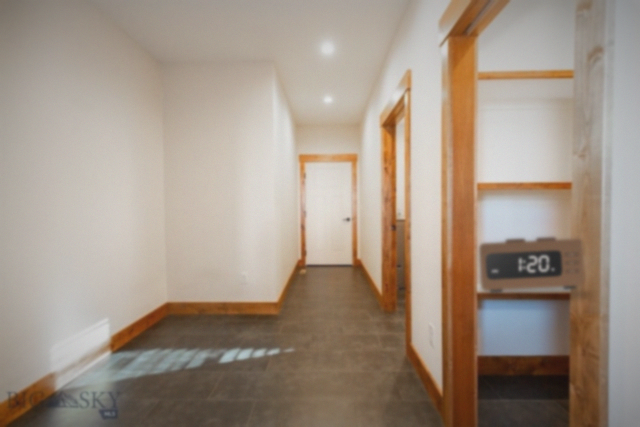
1:20
